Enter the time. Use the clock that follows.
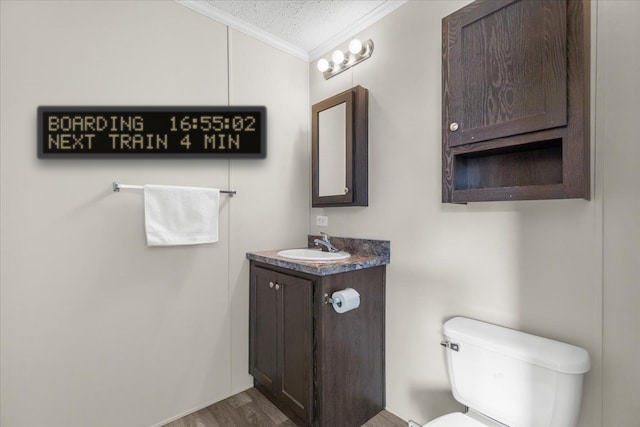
16:55:02
